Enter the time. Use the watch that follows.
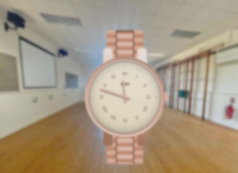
11:48
